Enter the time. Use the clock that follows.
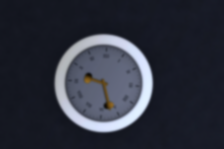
9:27
